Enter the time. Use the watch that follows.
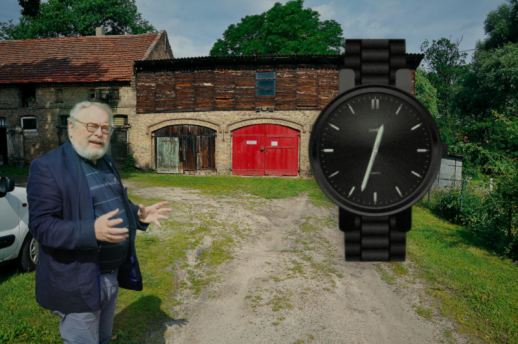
12:33
